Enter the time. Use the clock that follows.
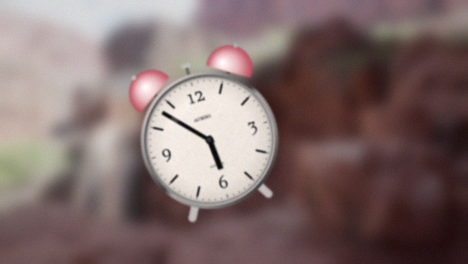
5:53
